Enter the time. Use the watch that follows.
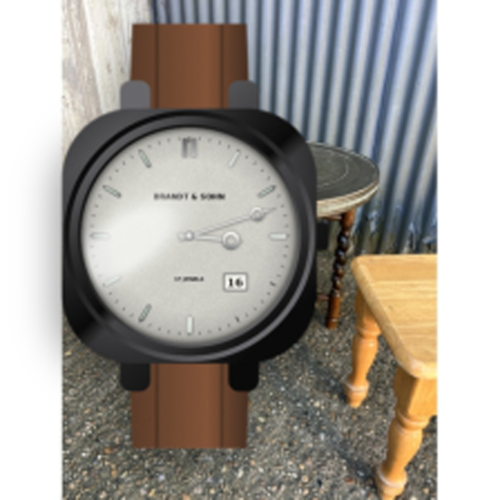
3:12
